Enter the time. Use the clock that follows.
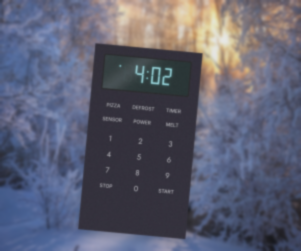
4:02
